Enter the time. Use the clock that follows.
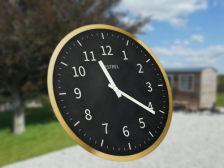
11:21
